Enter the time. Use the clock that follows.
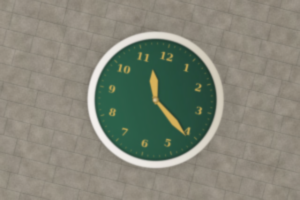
11:21
